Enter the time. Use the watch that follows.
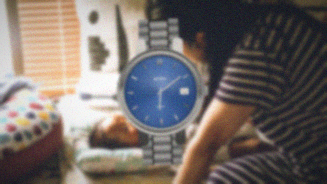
6:09
